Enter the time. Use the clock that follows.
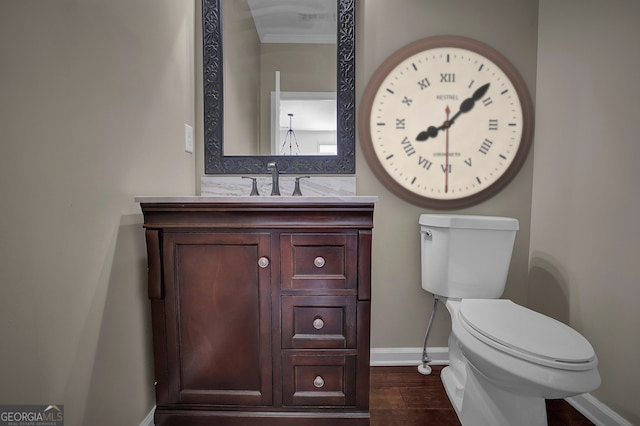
8:07:30
